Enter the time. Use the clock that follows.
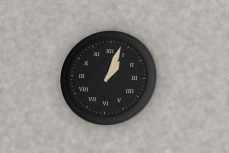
1:03
